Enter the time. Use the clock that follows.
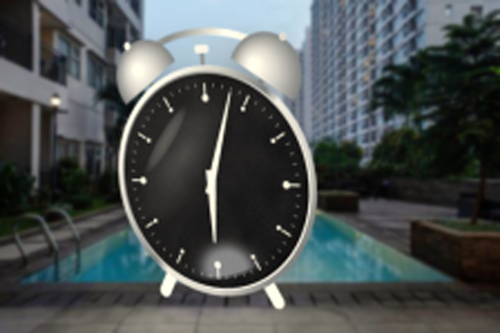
6:03
